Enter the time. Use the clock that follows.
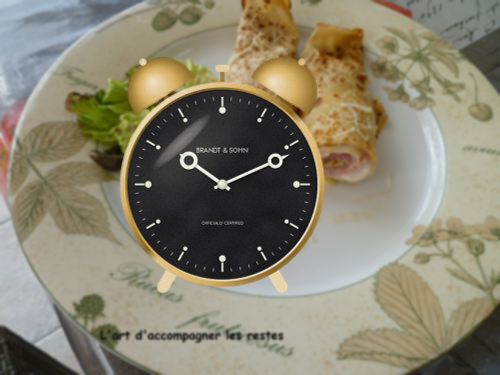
10:11
